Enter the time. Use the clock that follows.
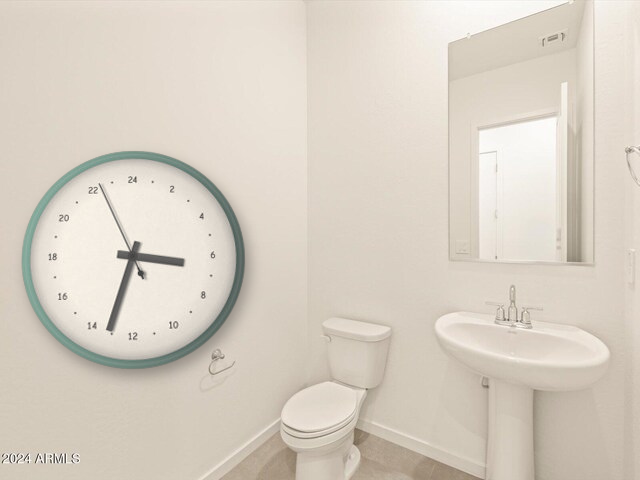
6:32:56
